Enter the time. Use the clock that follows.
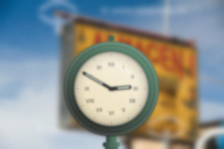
2:50
